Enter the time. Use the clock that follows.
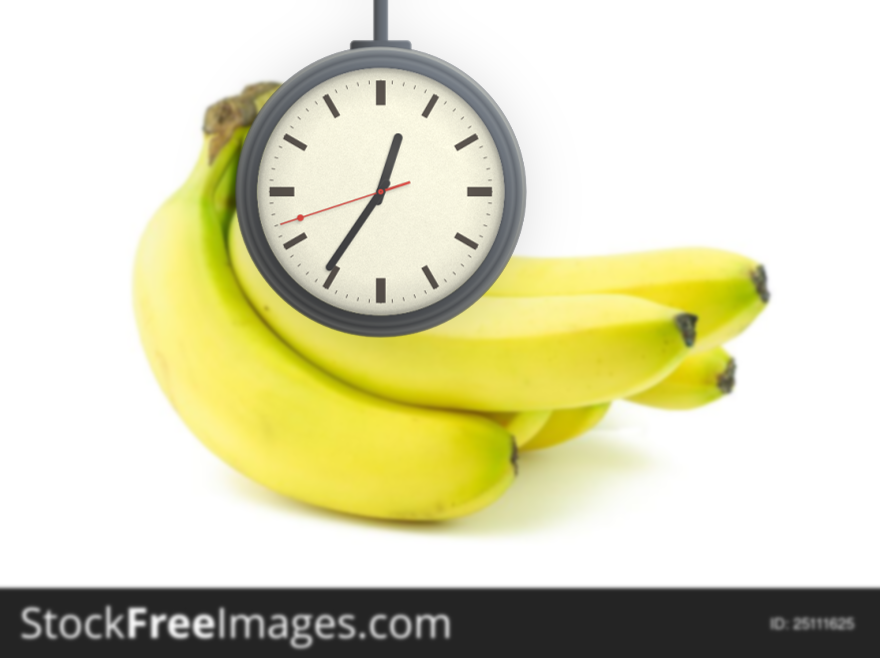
12:35:42
